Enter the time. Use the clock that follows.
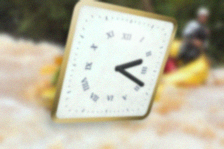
2:19
